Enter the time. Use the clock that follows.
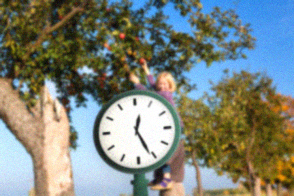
12:26
